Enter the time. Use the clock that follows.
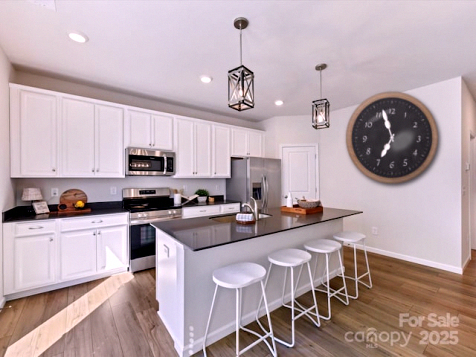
6:57
